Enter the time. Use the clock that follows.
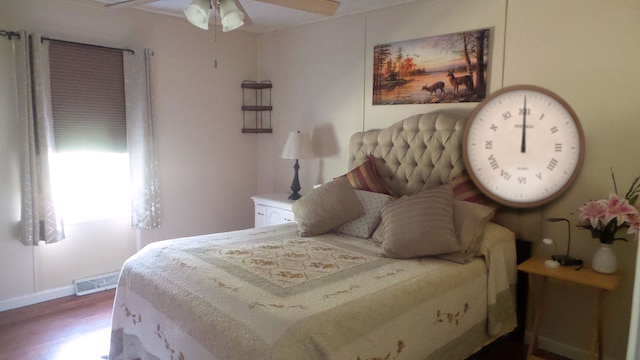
12:00
